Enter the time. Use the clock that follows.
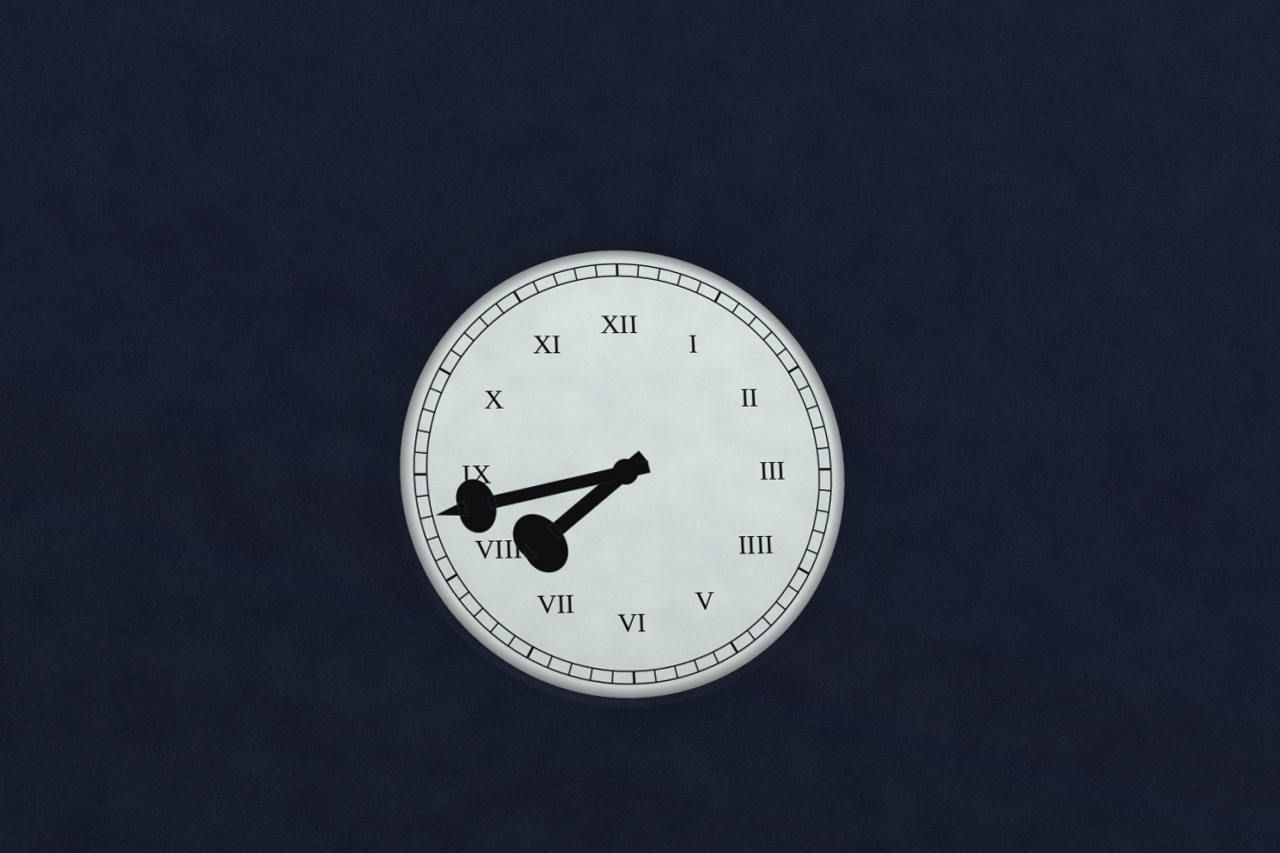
7:43
